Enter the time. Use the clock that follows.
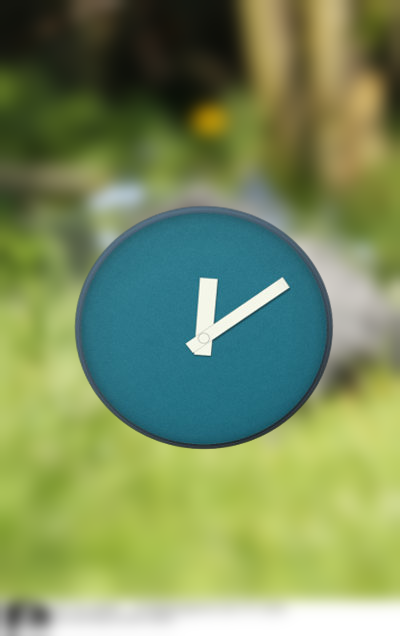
12:09
